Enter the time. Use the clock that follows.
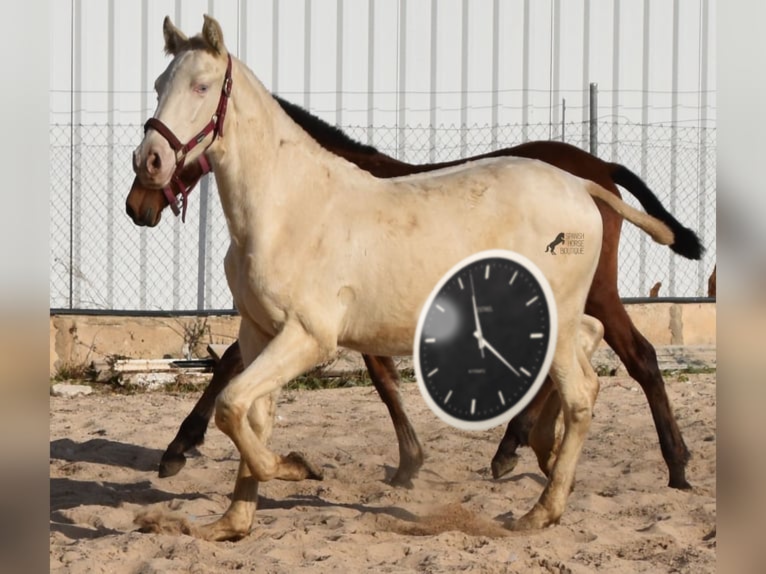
11:20:57
